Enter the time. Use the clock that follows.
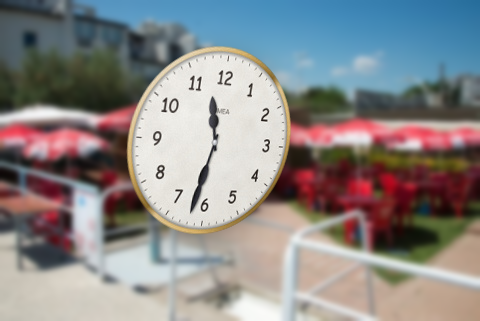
11:32
